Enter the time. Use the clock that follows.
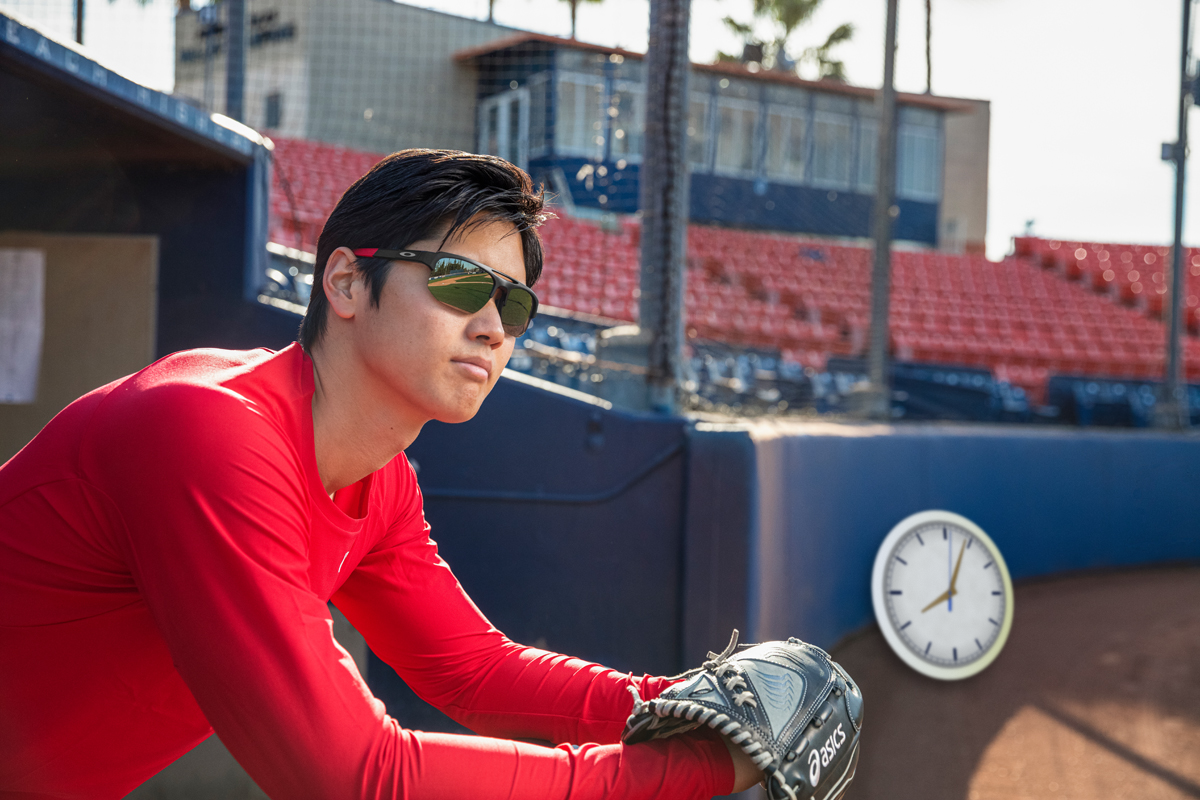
8:04:01
